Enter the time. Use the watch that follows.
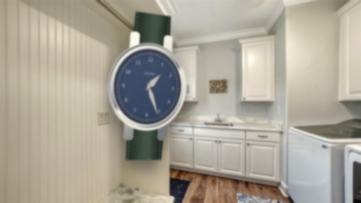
1:26
